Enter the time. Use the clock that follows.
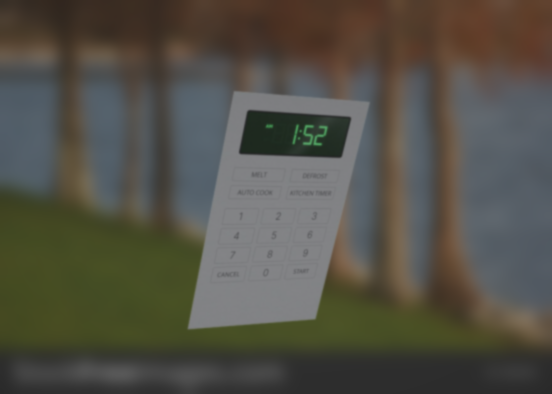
1:52
